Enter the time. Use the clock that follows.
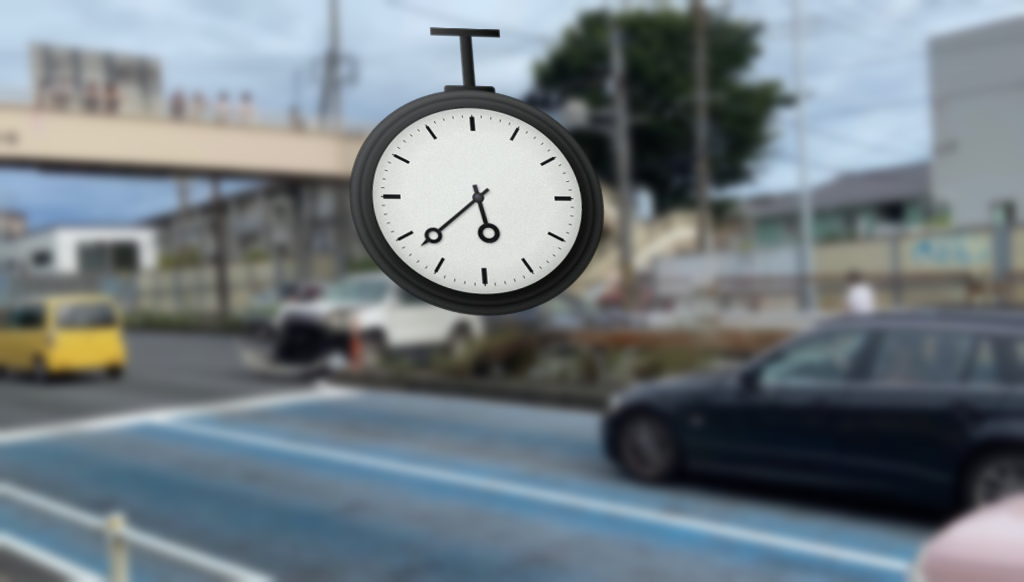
5:38
